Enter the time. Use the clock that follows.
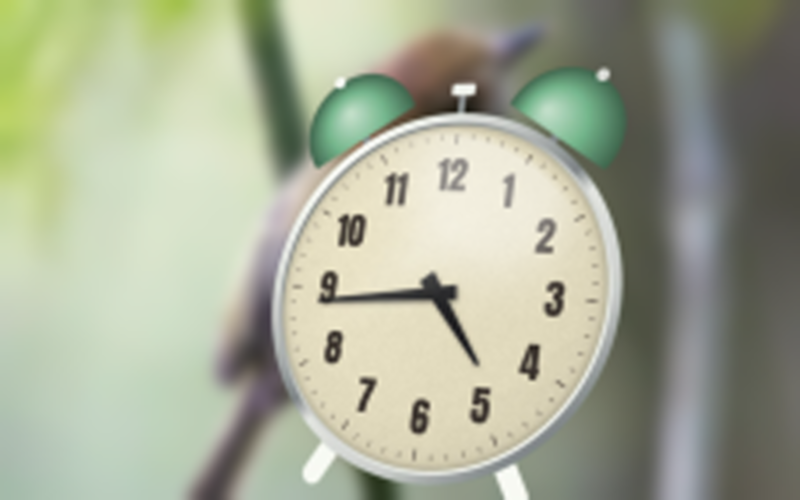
4:44
